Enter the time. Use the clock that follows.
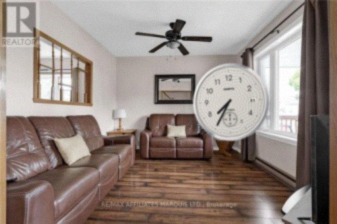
7:35
